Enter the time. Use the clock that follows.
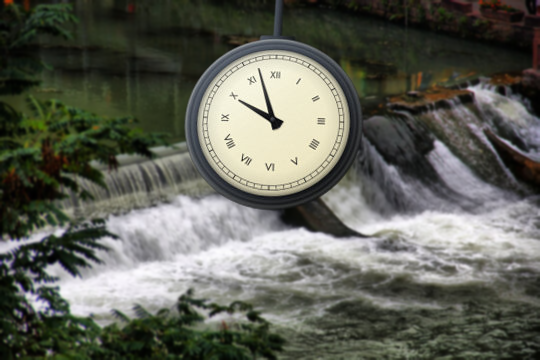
9:57
